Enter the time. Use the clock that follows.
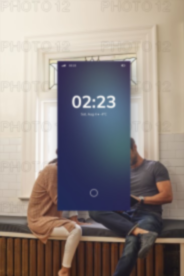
2:23
